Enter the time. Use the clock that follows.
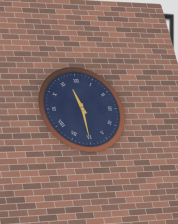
11:30
